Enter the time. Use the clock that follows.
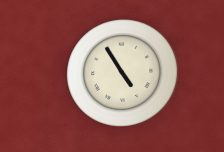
4:55
